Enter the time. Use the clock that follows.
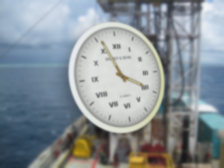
3:56
